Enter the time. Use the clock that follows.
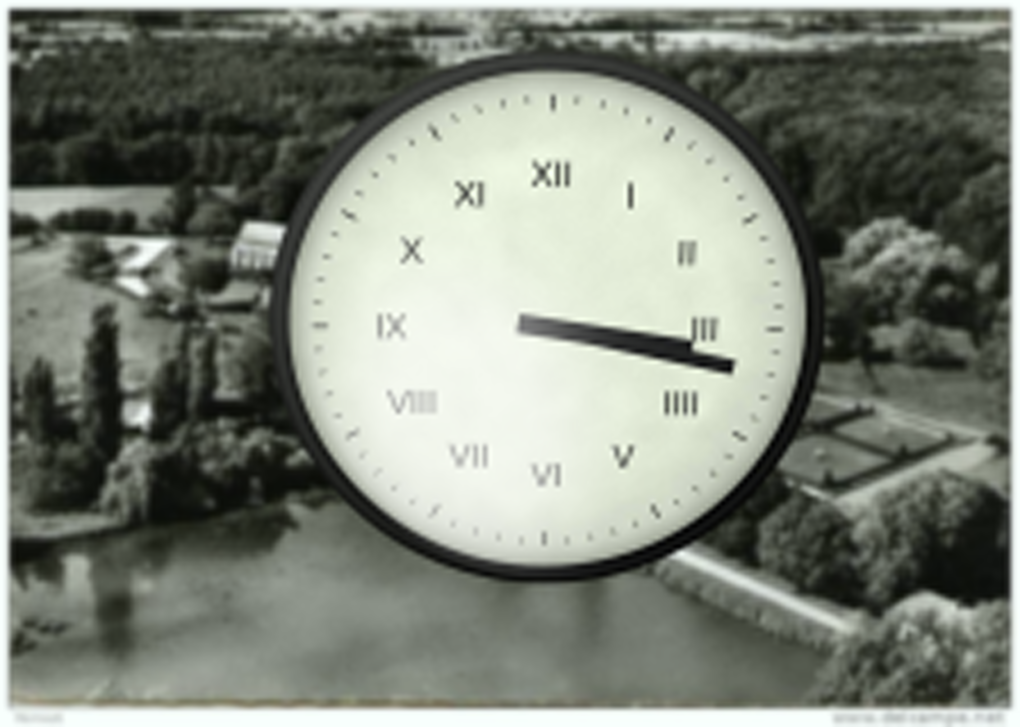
3:17
